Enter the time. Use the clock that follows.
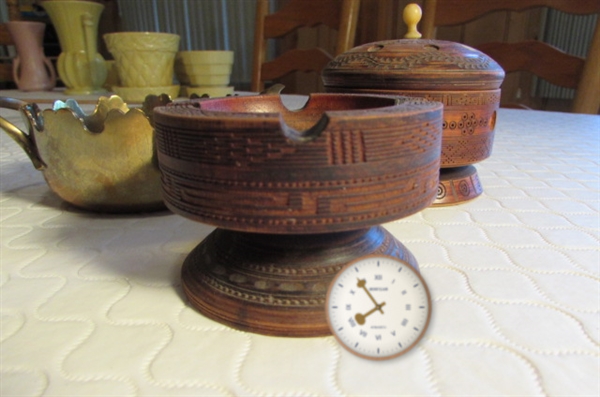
7:54
